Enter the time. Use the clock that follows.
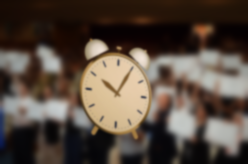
10:05
